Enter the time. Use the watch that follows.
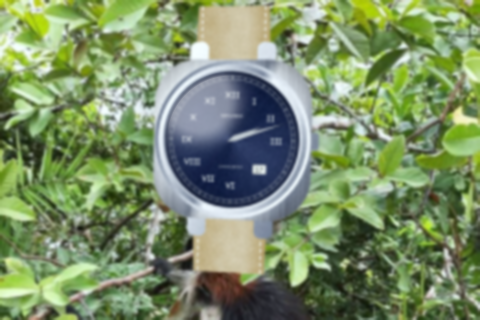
2:12
